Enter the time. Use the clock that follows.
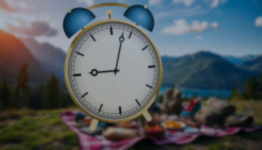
9:03
